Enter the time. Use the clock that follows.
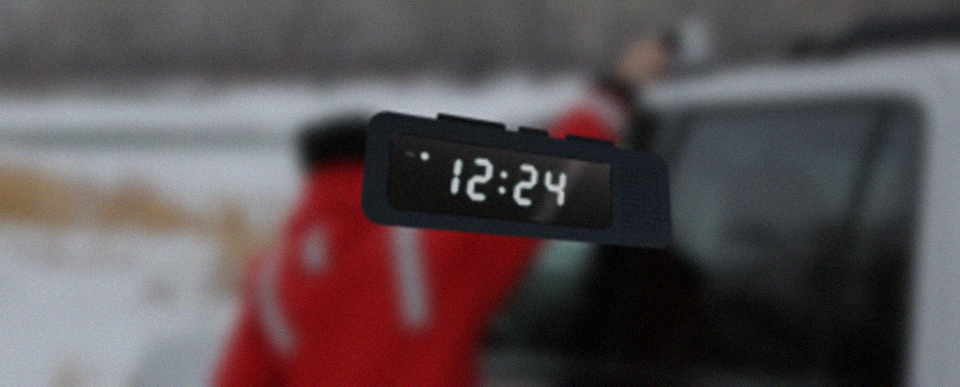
12:24
